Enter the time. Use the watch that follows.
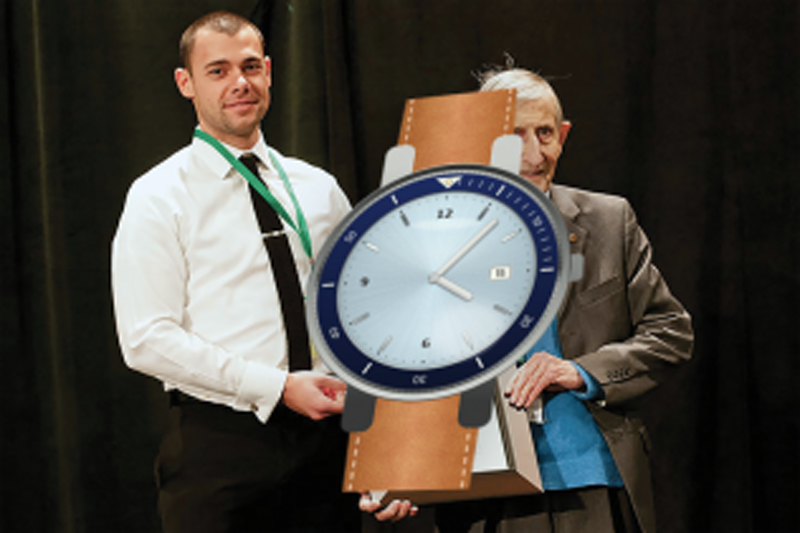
4:07
